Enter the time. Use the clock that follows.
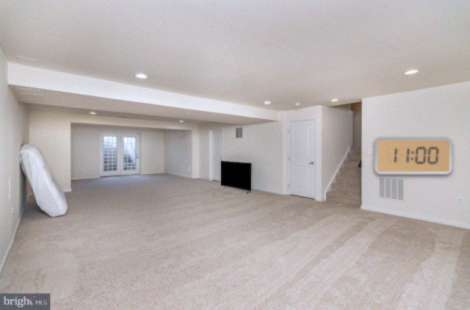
11:00
